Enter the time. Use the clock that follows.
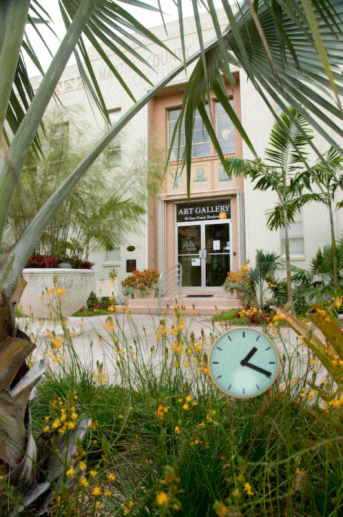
1:19
